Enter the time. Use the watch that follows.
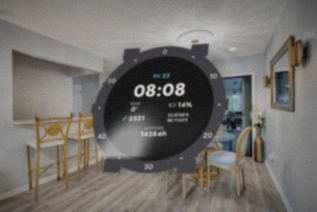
8:08
